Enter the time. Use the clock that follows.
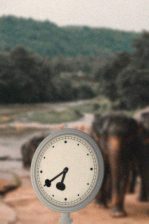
6:40
